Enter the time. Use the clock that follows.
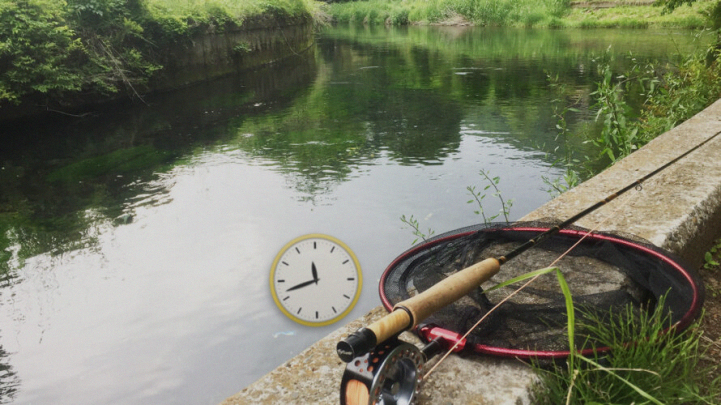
11:42
